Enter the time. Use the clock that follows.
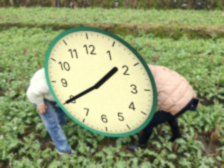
1:40
